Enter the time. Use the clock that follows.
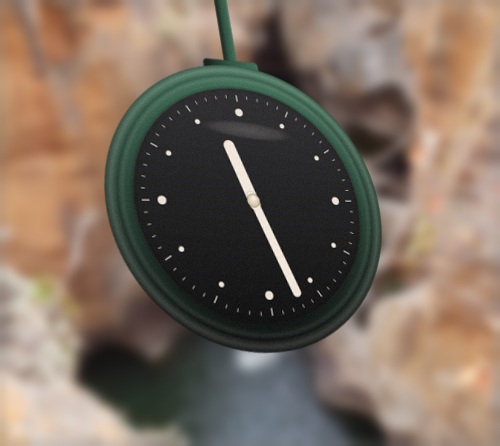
11:27
